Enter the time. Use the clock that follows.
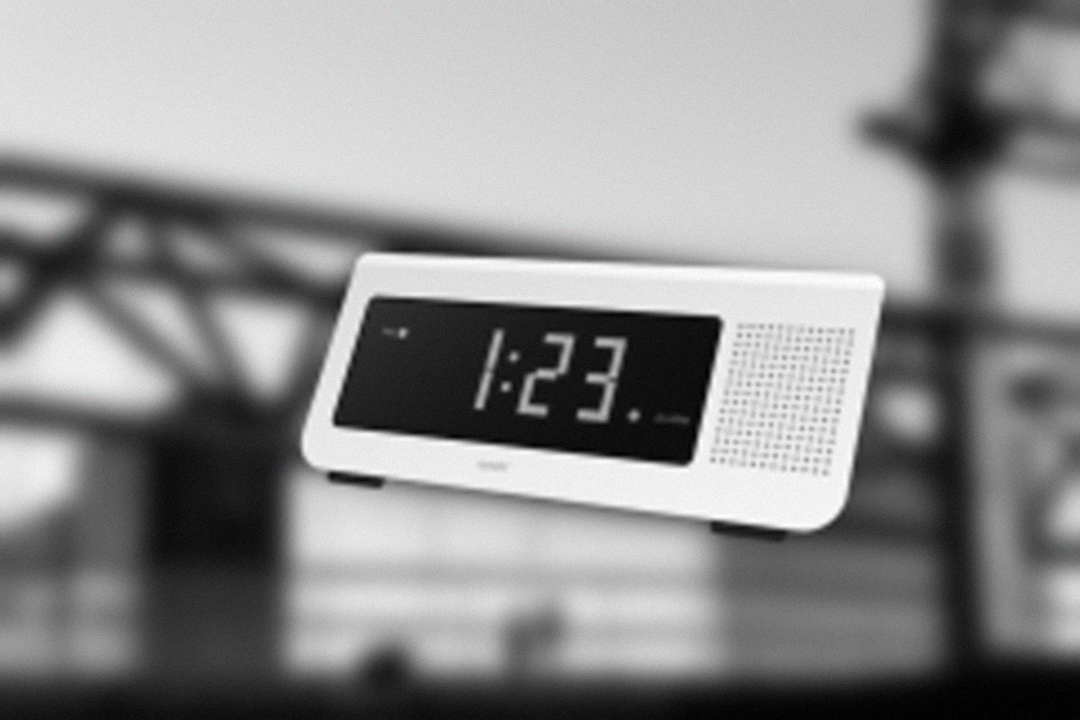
1:23
